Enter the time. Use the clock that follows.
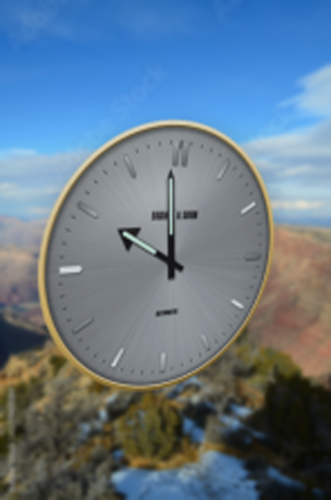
9:59
